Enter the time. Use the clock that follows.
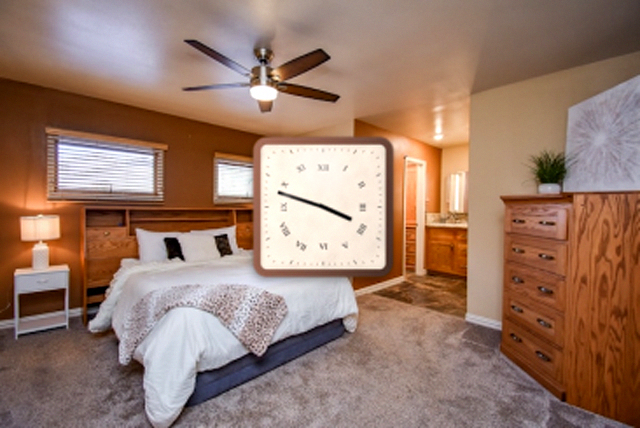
3:48
